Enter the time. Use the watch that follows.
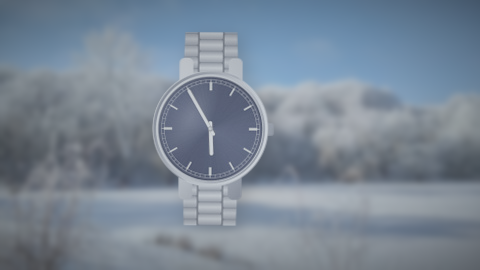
5:55
